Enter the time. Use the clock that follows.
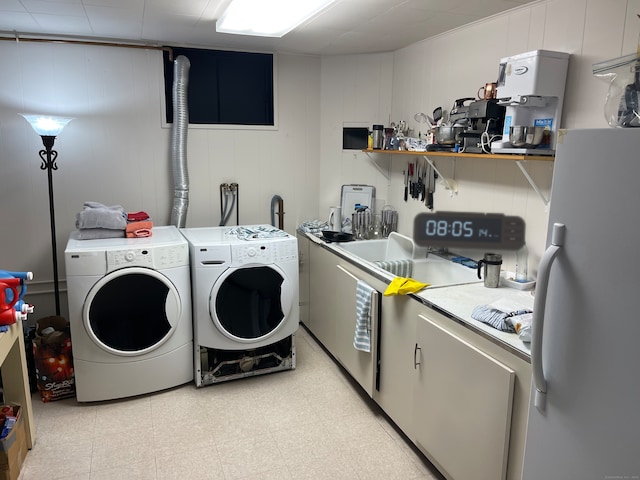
8:05
